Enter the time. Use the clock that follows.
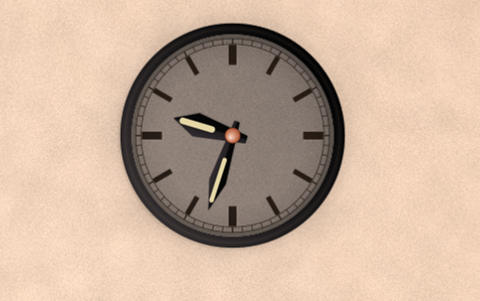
9:33
